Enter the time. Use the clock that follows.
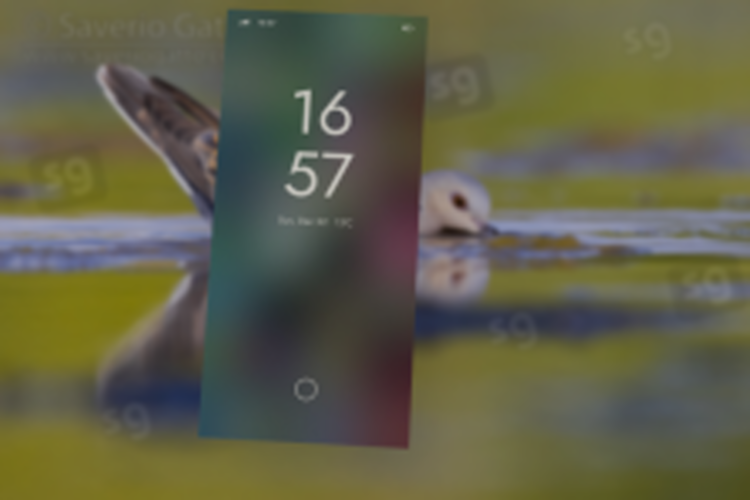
16:57
